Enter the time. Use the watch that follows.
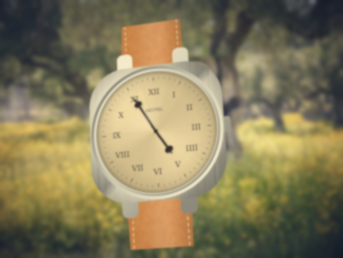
4:55
